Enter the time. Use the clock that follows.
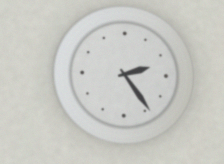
2:24
